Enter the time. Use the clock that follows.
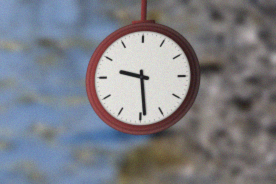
9:29
